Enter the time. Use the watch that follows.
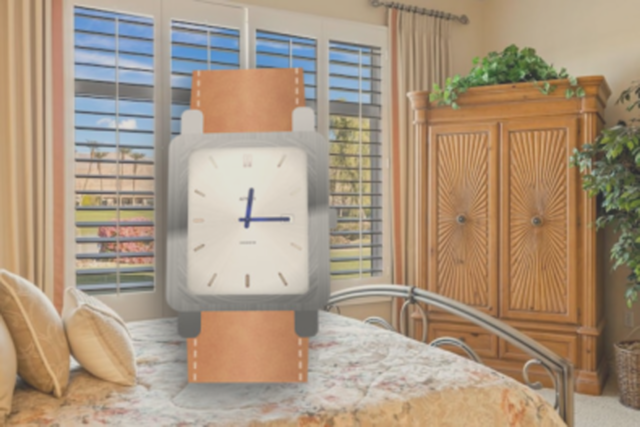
12:15
